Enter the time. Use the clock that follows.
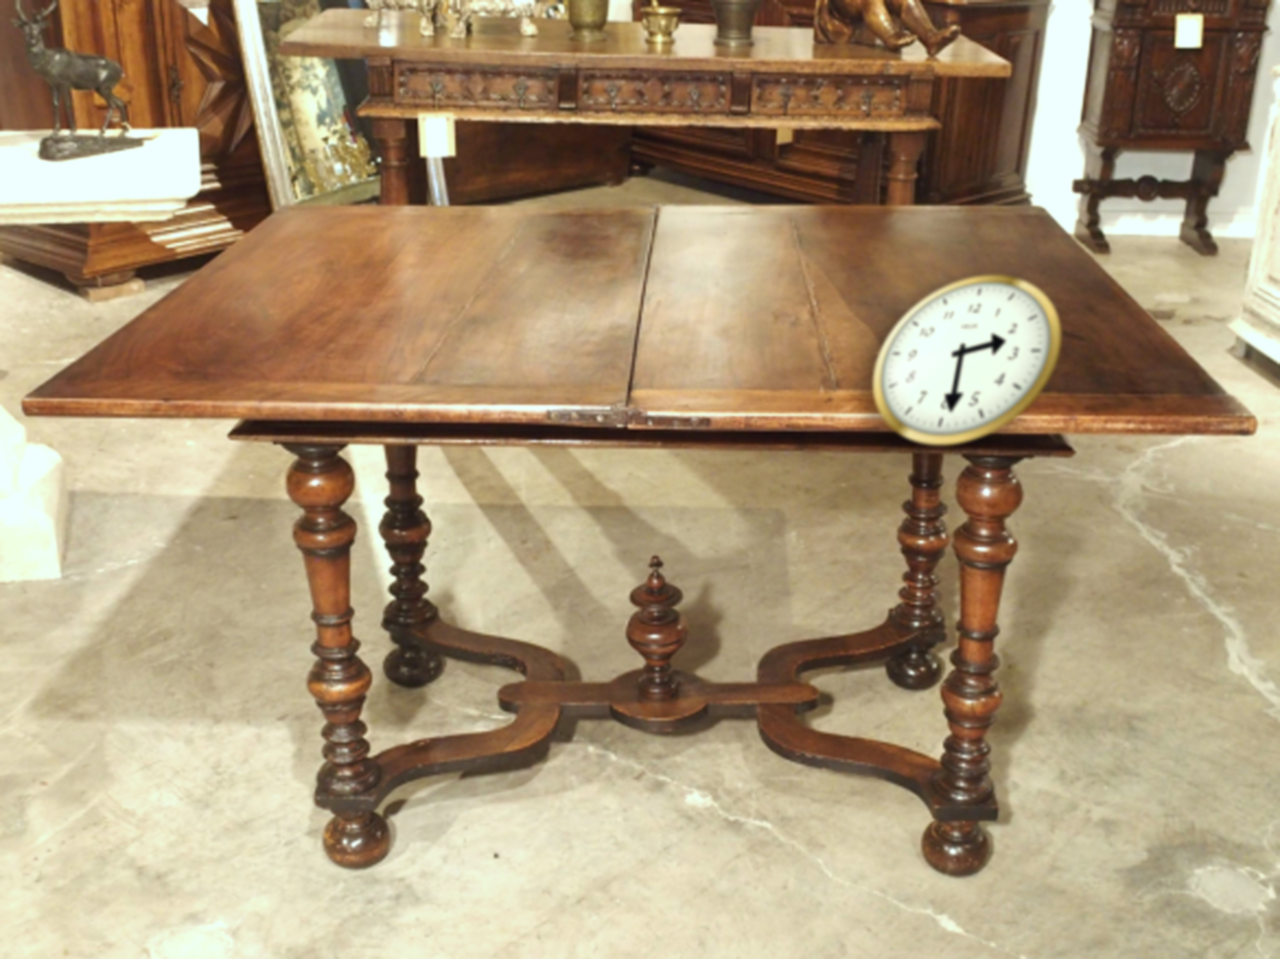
2:29
